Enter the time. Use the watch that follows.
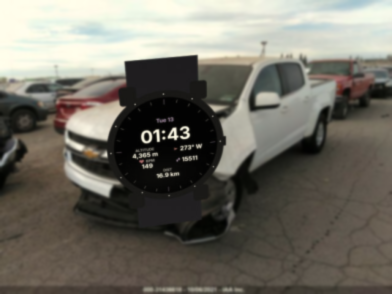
1:43
